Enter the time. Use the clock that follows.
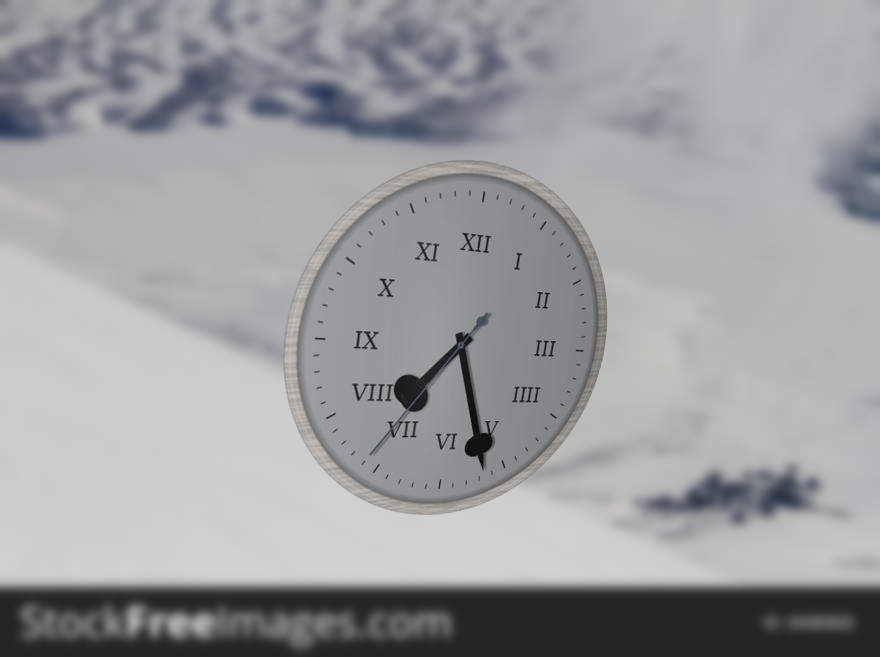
7:26:36
